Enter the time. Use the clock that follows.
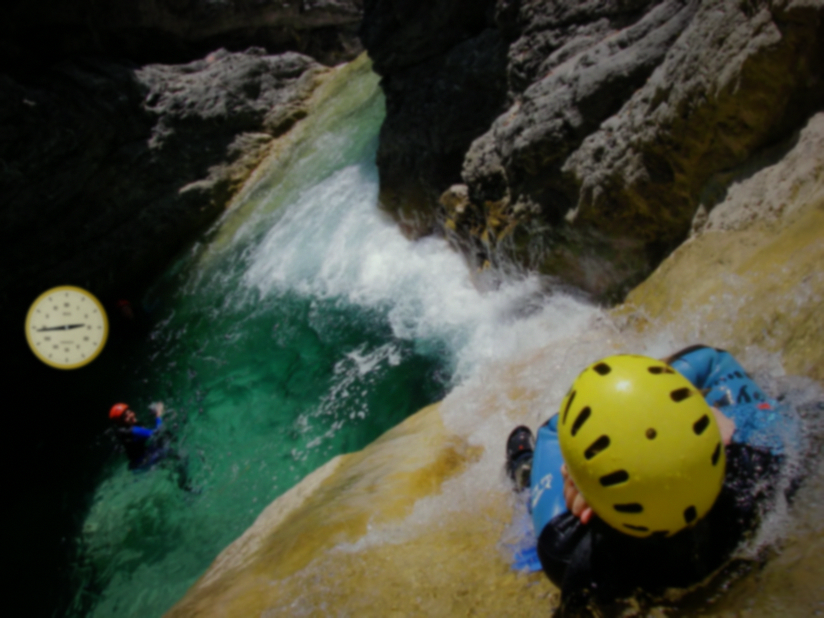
2:44
